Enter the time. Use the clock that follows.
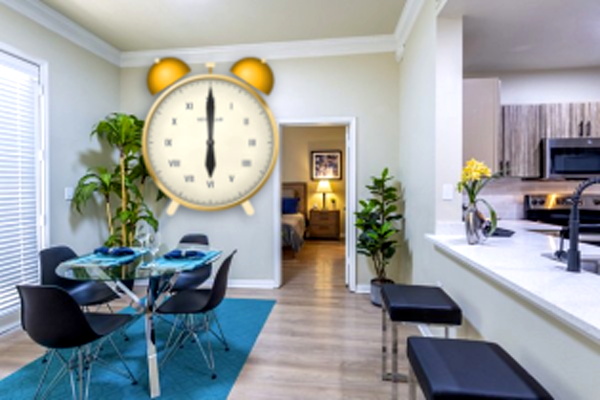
6:00
